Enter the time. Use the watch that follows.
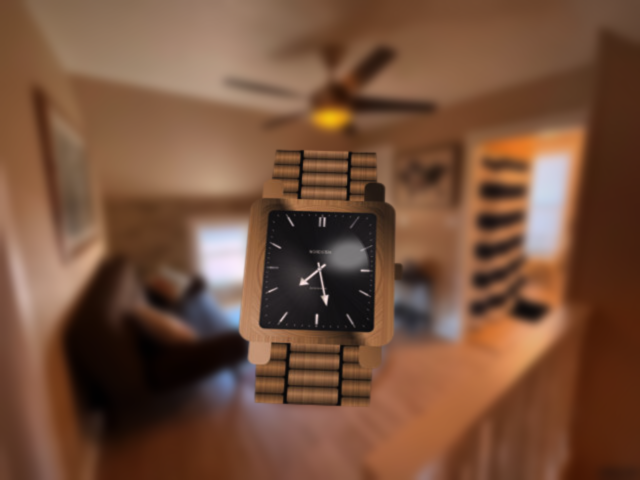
7:28
